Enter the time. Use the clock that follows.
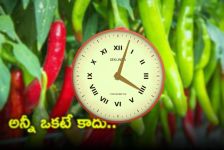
4:03
